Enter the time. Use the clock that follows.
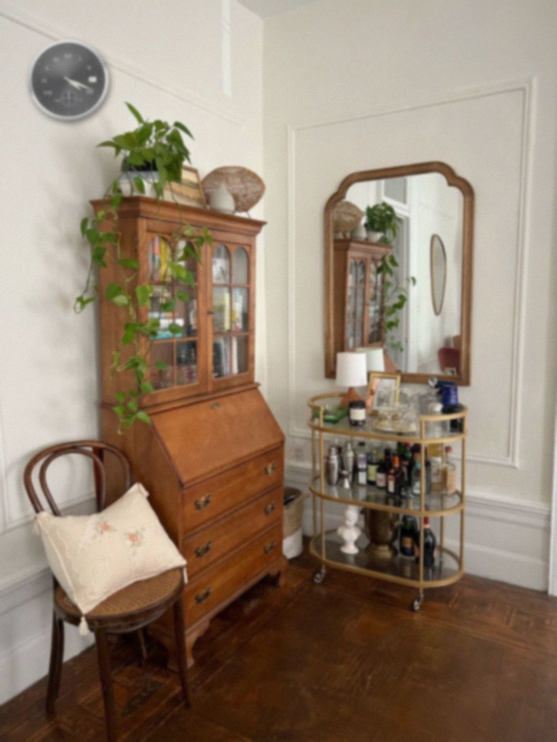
4:19
